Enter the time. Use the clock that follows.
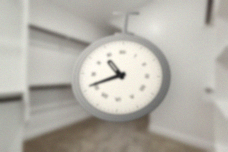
10:41
